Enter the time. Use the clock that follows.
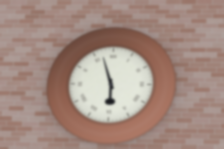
5:57
